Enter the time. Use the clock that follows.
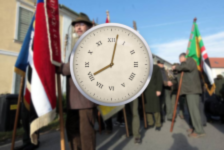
8:02
